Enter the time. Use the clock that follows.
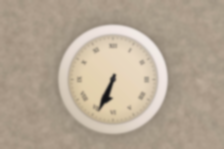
6:34
